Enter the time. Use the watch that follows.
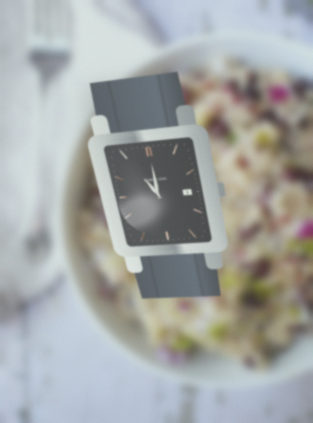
11:00
